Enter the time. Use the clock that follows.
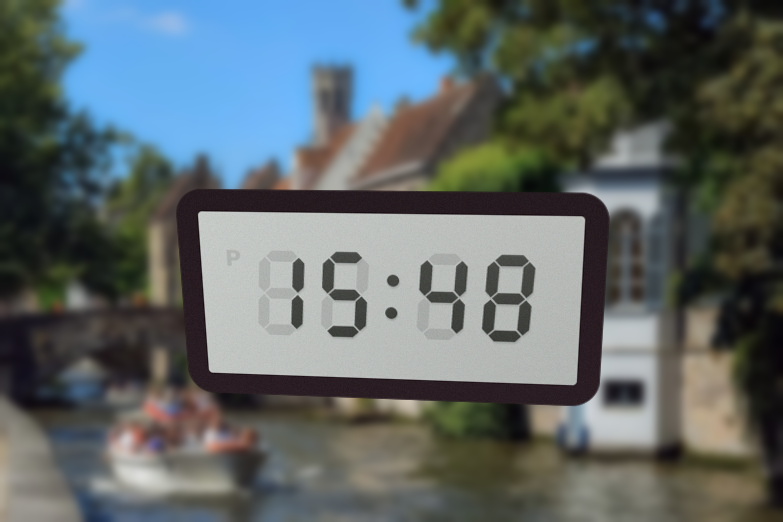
15:48
